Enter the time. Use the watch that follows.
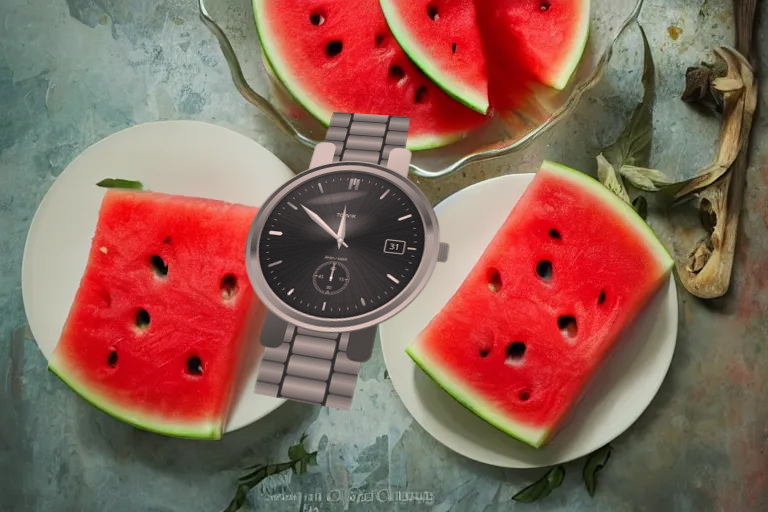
11:51
